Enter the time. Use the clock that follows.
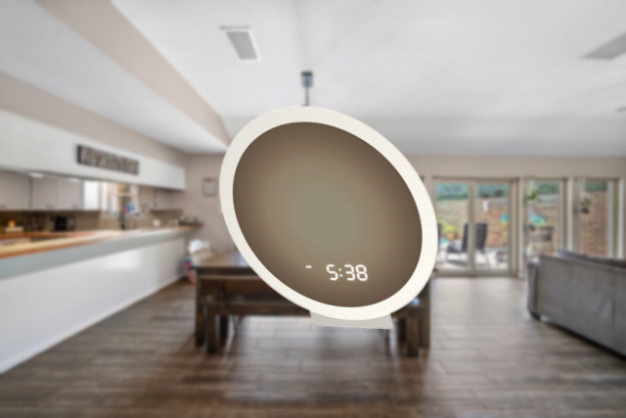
5:38
